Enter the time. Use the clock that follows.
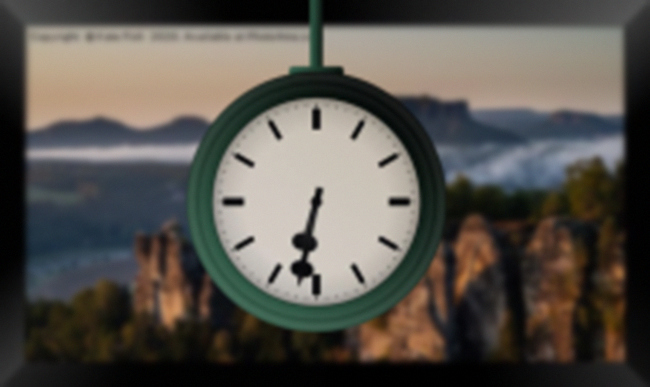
6:32
